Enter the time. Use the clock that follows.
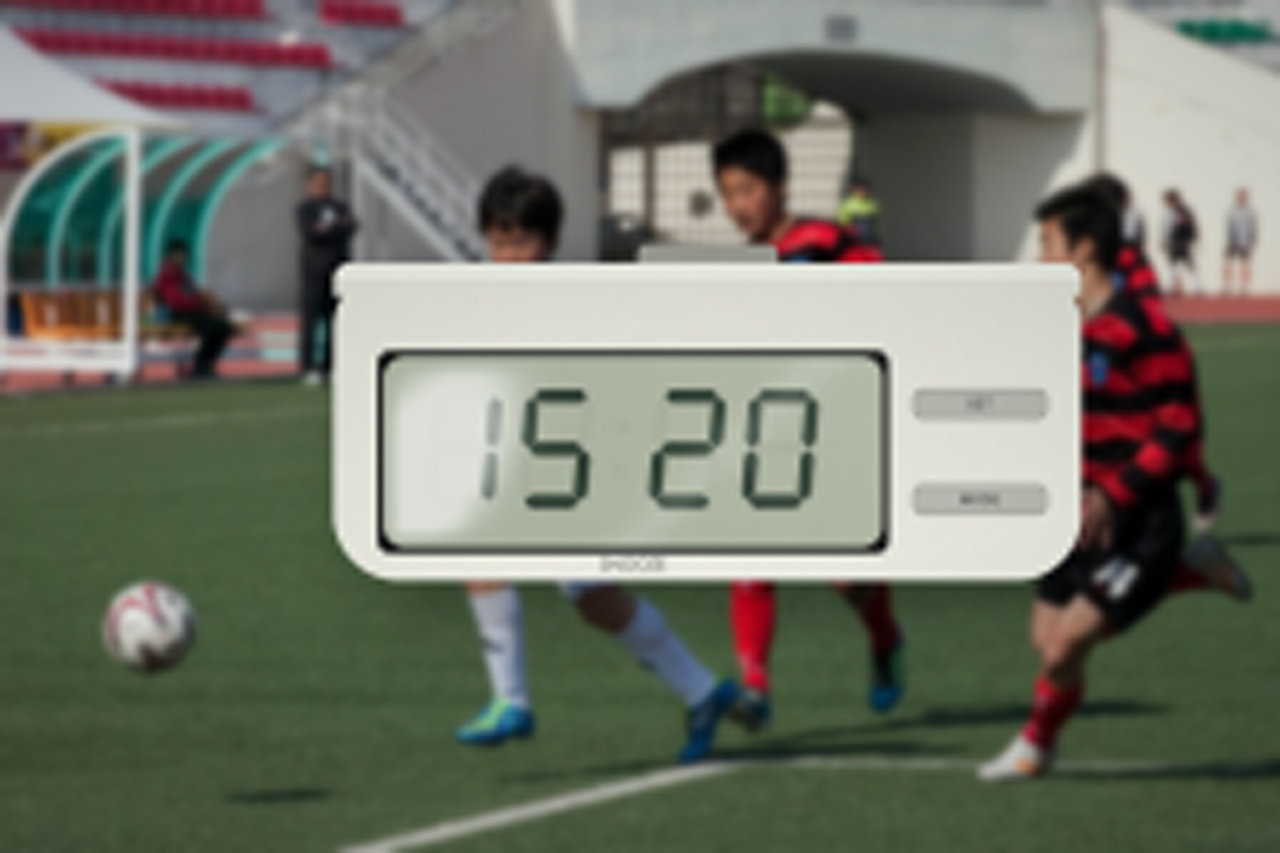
15:20
